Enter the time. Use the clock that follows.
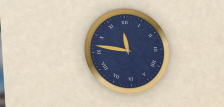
11:47
